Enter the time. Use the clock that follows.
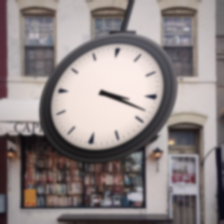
3:18
